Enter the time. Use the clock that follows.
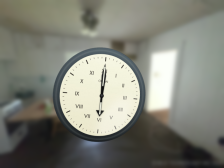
6:00
